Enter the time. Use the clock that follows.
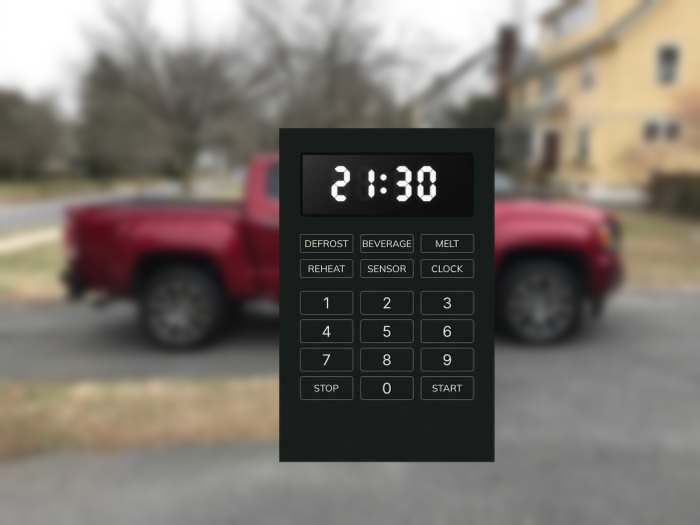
21:30
